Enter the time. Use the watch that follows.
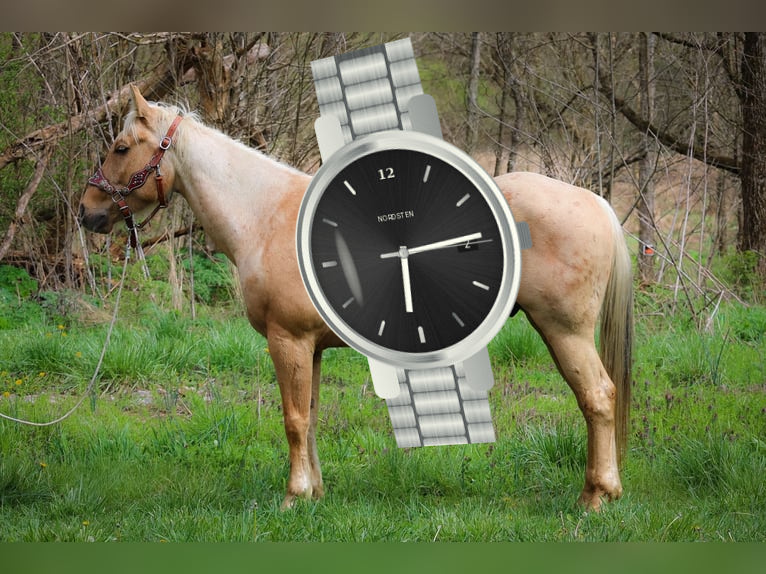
6:14:15
